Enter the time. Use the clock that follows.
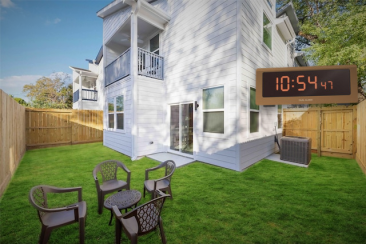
10:54:47
